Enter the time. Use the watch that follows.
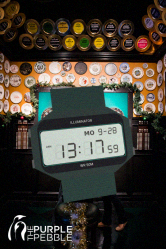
13:17:59
